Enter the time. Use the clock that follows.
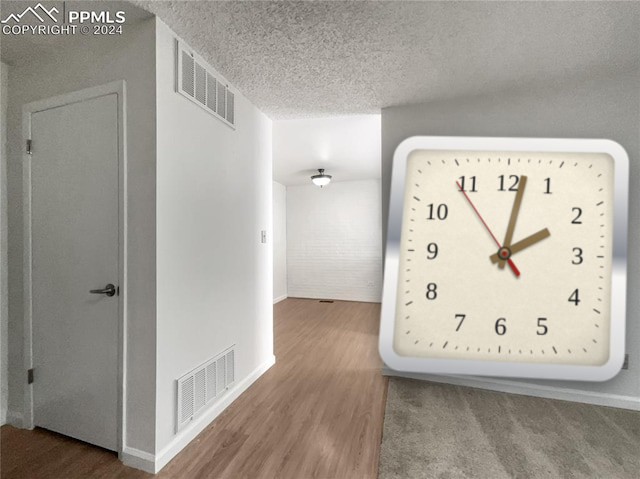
2:01:54
